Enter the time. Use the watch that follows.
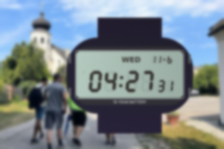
4:27:31
